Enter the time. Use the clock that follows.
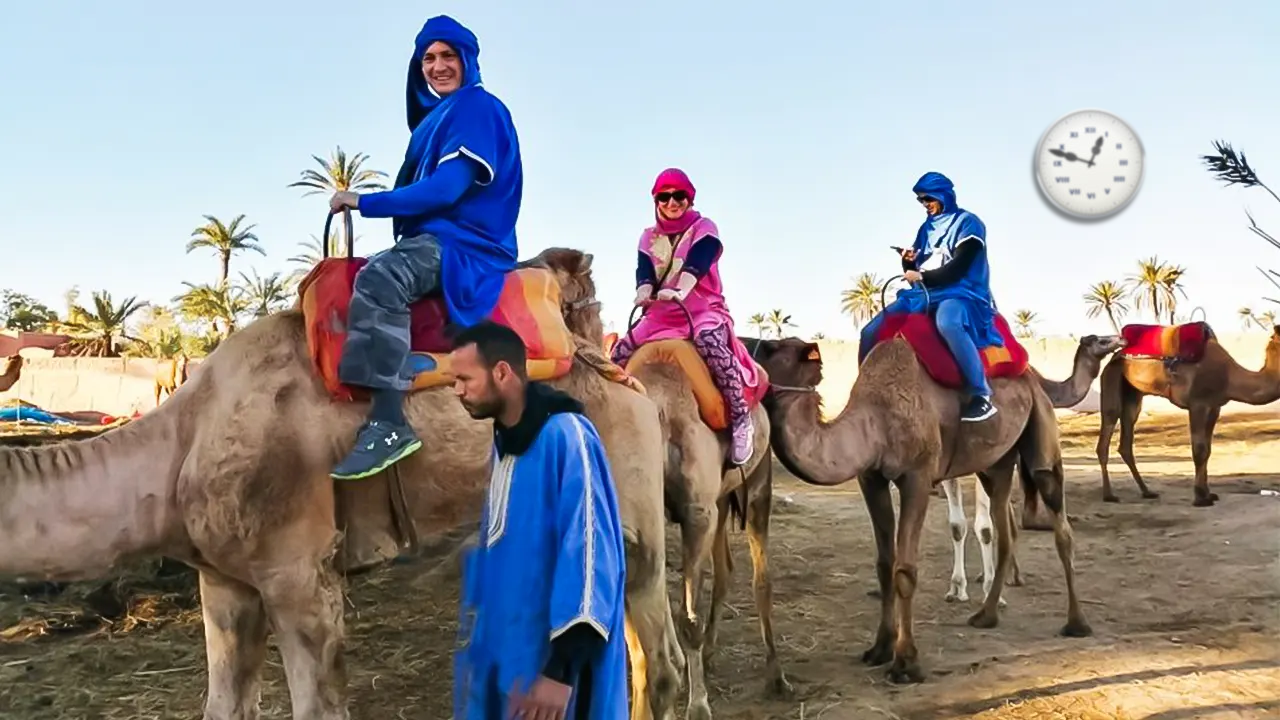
12:48
